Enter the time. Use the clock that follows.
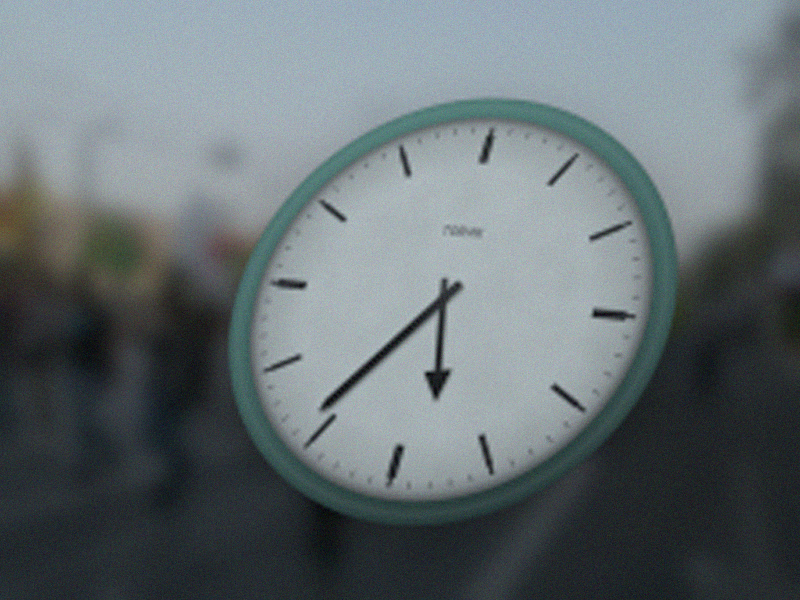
5:36
